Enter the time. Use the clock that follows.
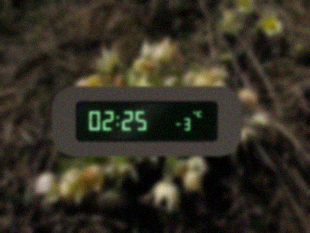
2:25
